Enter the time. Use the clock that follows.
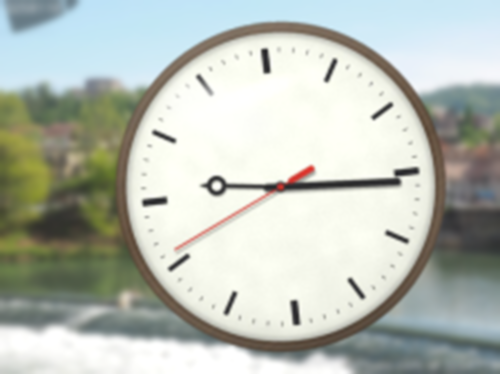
9:15:41
